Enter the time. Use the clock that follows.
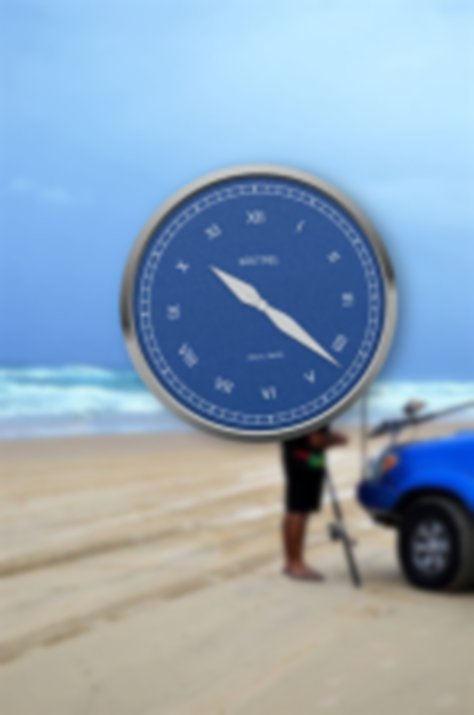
10:22
